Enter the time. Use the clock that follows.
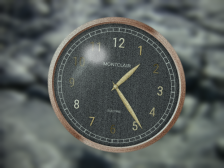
1:24
